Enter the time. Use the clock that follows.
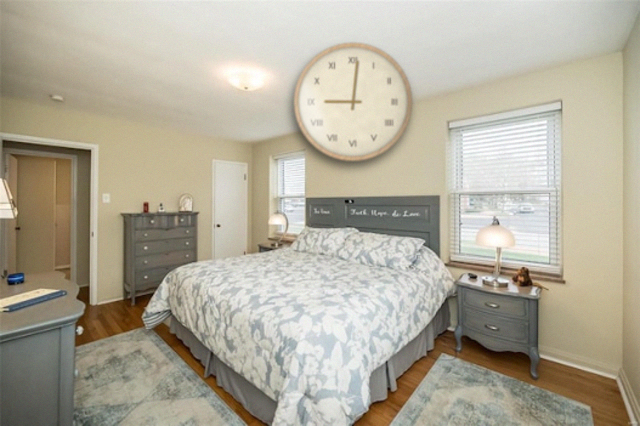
9:01
